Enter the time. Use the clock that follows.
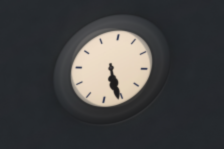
5:26
